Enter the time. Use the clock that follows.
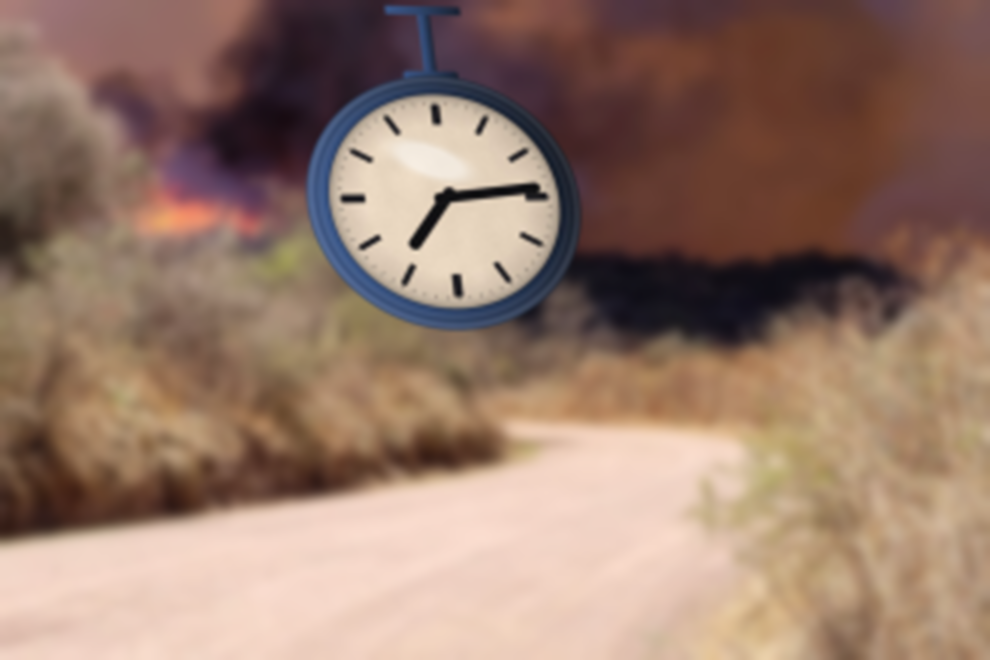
7:14
